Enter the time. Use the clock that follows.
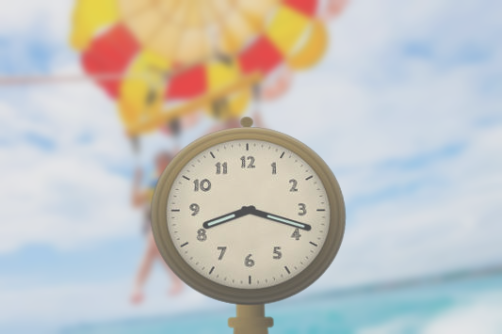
8:18
